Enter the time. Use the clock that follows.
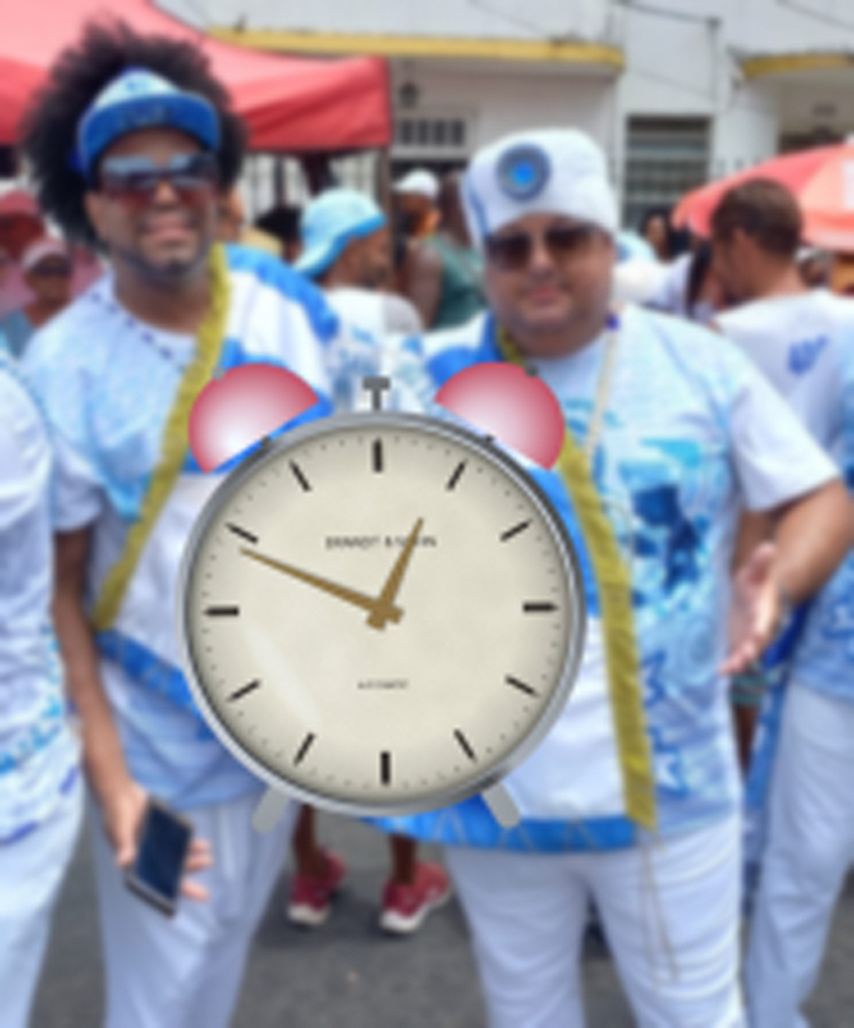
12:49
